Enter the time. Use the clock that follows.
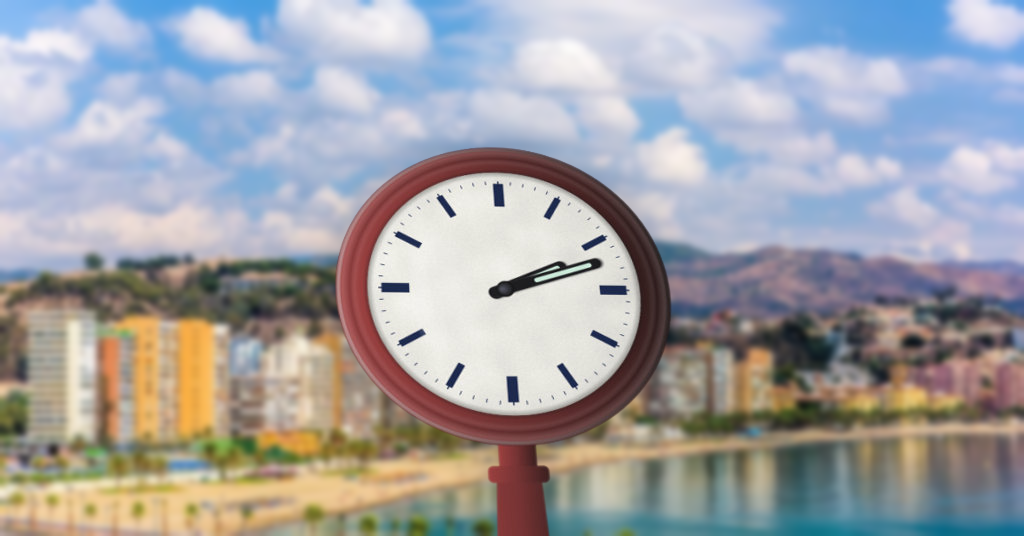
2:12
